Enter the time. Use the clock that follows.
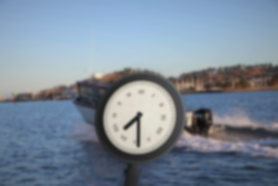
7:29
